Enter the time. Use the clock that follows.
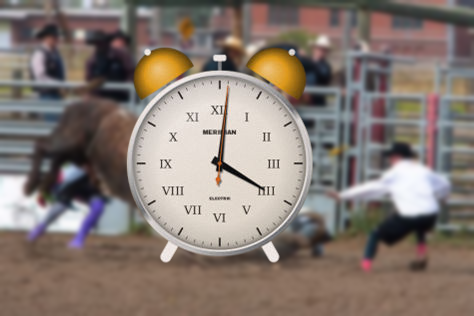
4:01:01
